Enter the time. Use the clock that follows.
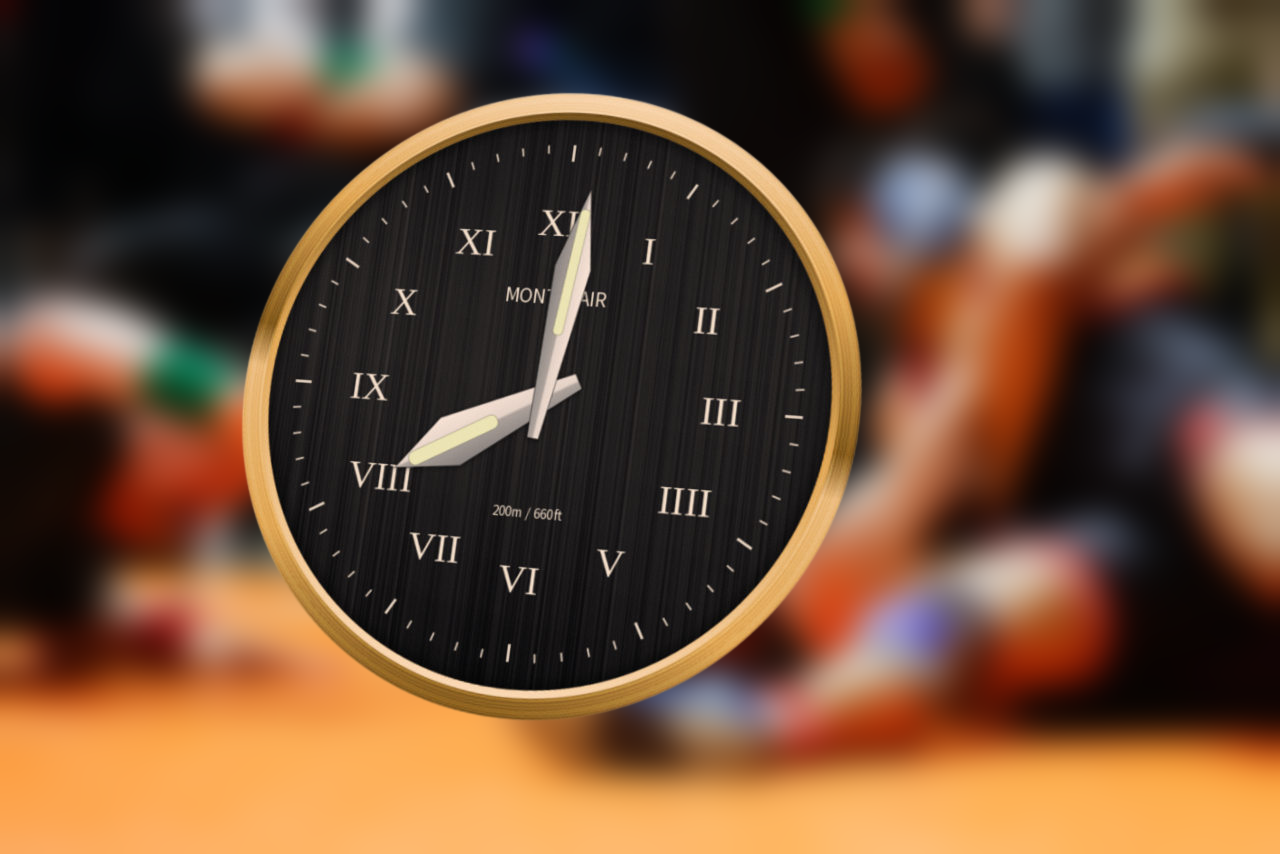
8:01
